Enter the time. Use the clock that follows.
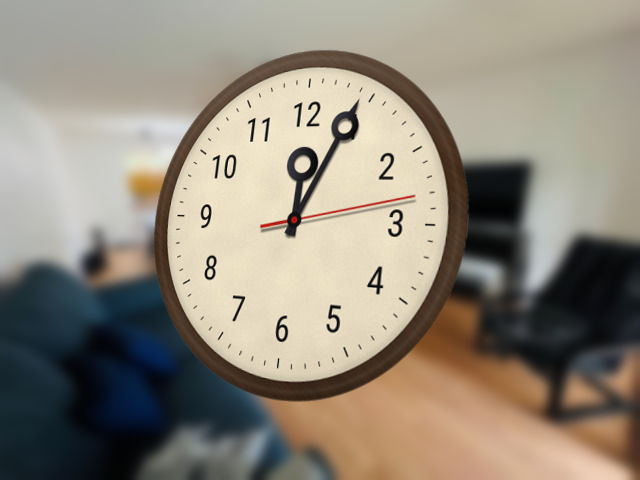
12:04:13
